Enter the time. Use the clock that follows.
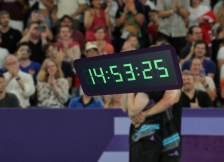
14:53:25
